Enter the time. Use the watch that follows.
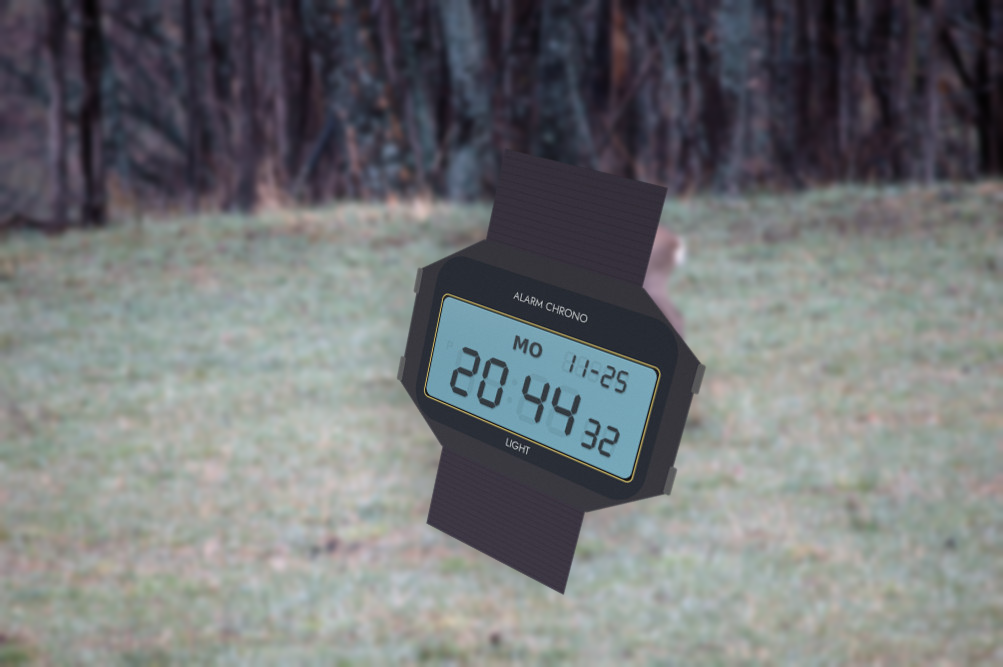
20:44:32
